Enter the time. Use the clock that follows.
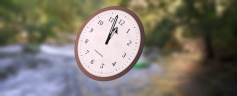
11:57
